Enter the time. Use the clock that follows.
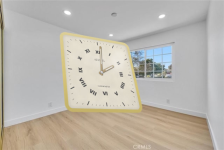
2:01
